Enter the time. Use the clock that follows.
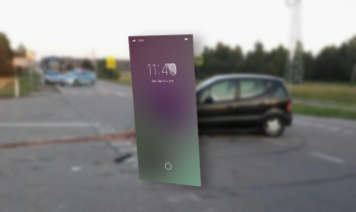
11:40
